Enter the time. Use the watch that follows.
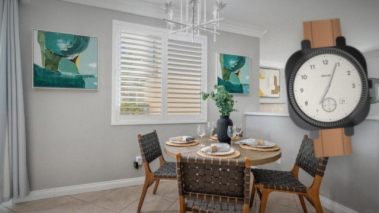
7:04
